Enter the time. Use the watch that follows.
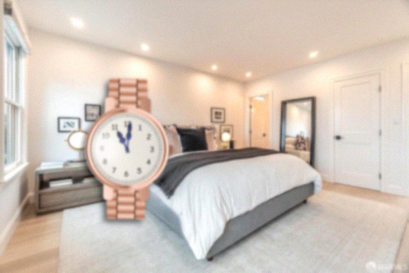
11:01
